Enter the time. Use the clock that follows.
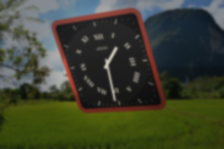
1:31
